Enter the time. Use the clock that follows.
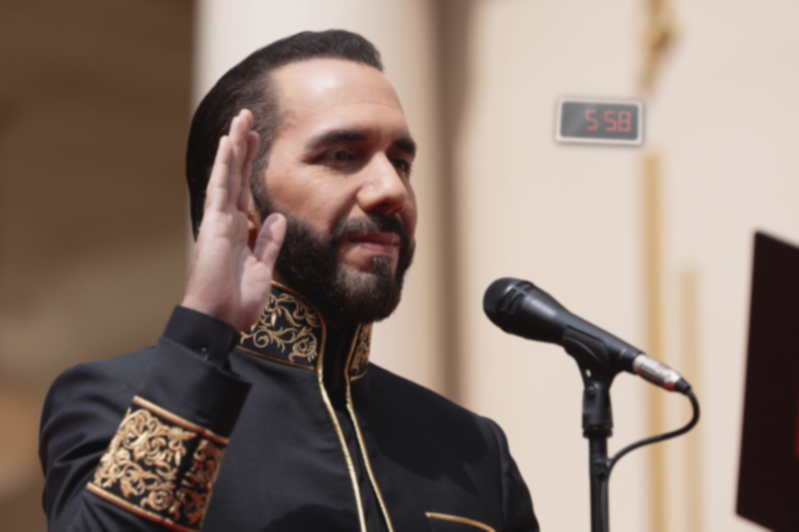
5:58
